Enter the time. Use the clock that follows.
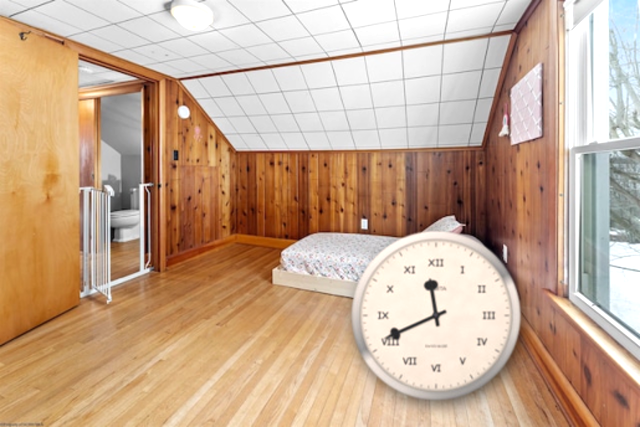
11:41
